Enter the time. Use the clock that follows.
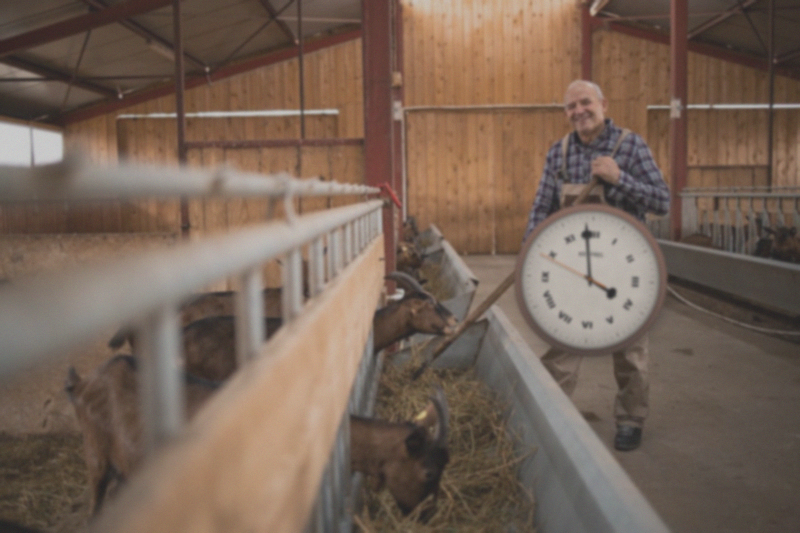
3:58:49
